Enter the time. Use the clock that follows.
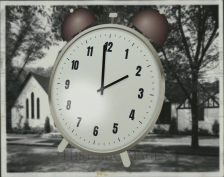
1:59
